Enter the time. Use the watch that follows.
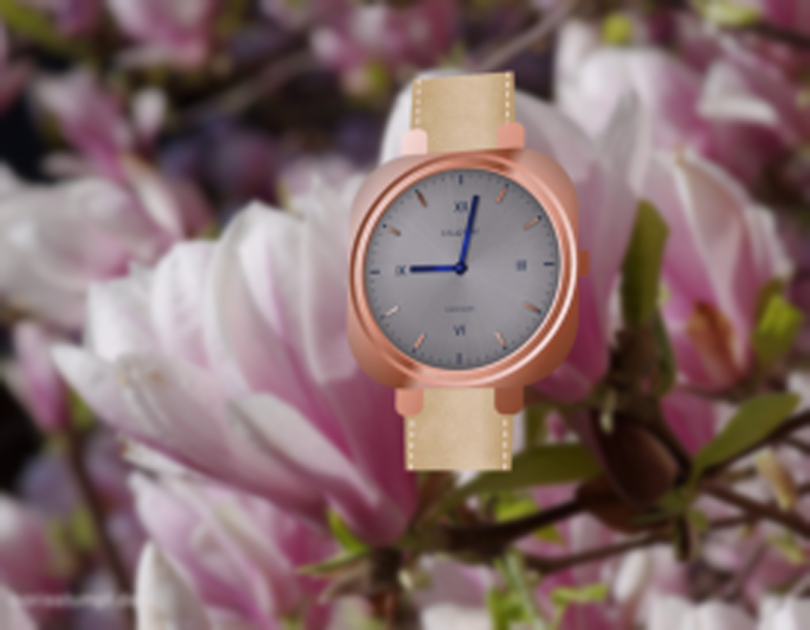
9:02
